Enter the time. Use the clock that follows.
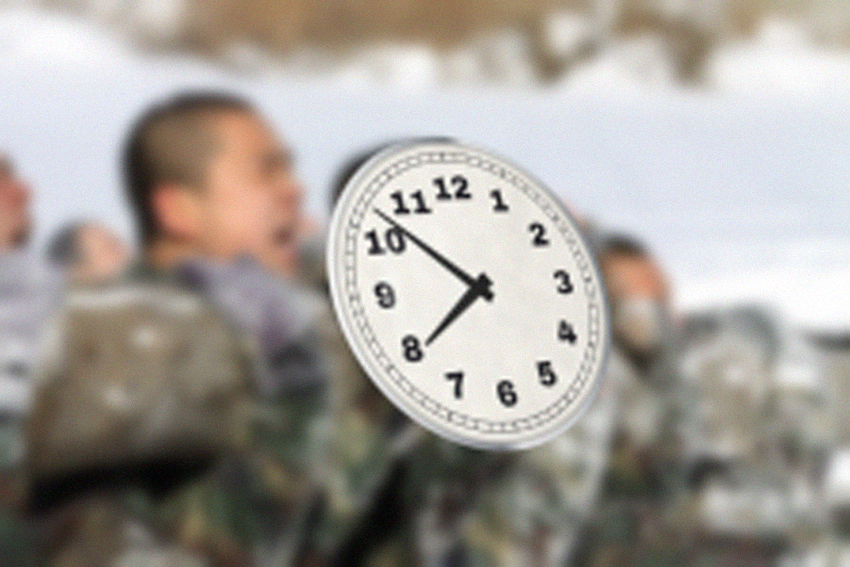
7:52
